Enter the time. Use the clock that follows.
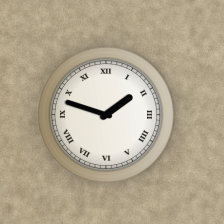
1:48
